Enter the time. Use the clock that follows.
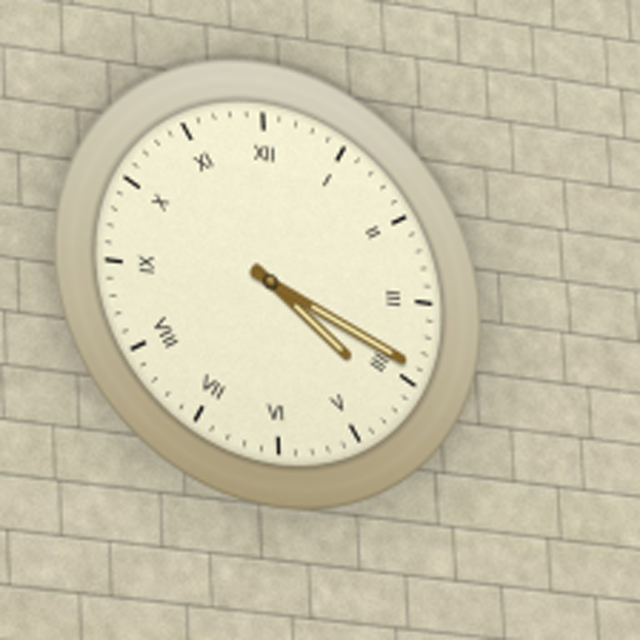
4:19
